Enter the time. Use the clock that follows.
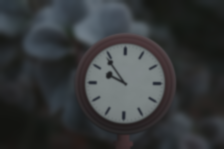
9:54
